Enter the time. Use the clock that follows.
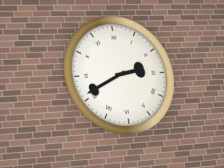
2:41
